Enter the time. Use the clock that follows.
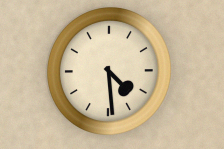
4:29
